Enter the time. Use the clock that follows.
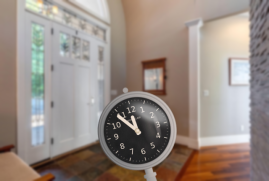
11:54
